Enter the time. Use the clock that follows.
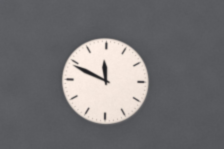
11:49
